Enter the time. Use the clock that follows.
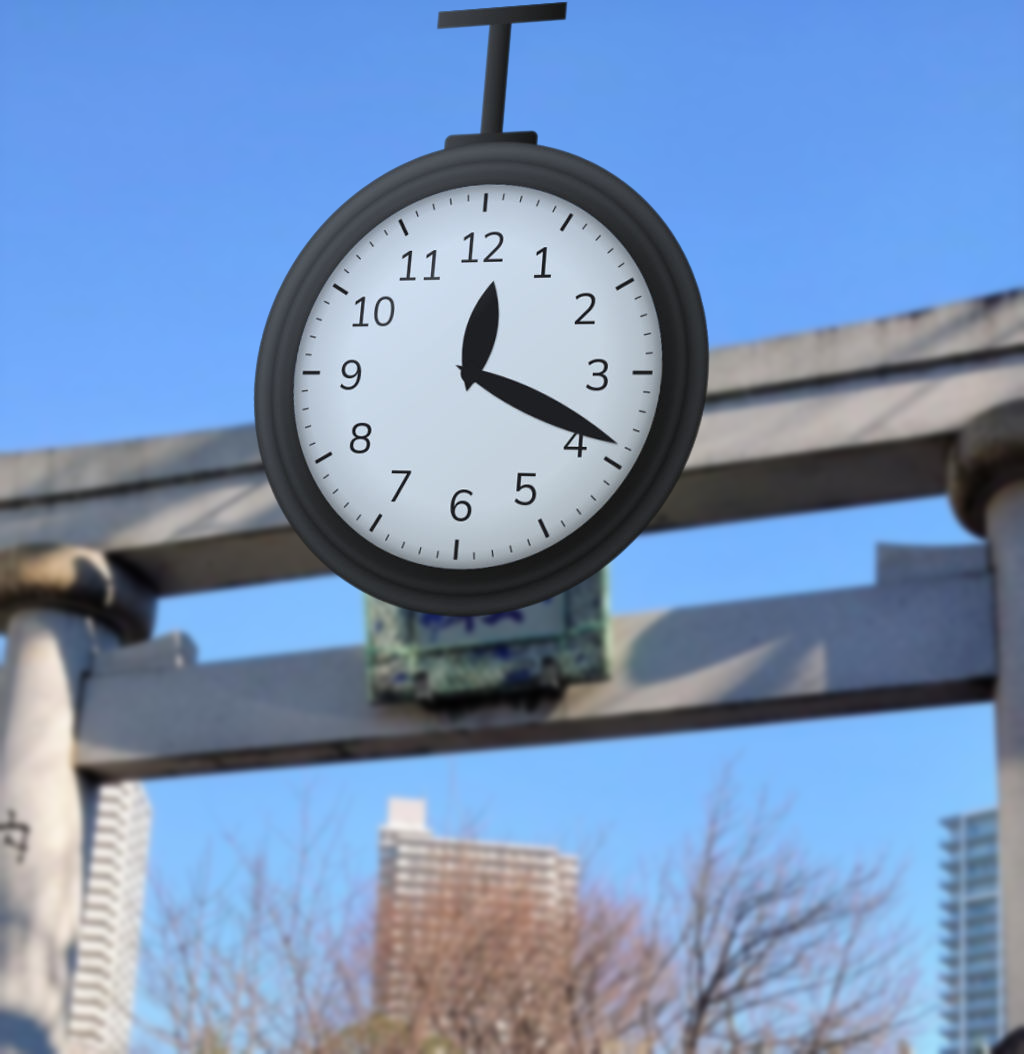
12:19
